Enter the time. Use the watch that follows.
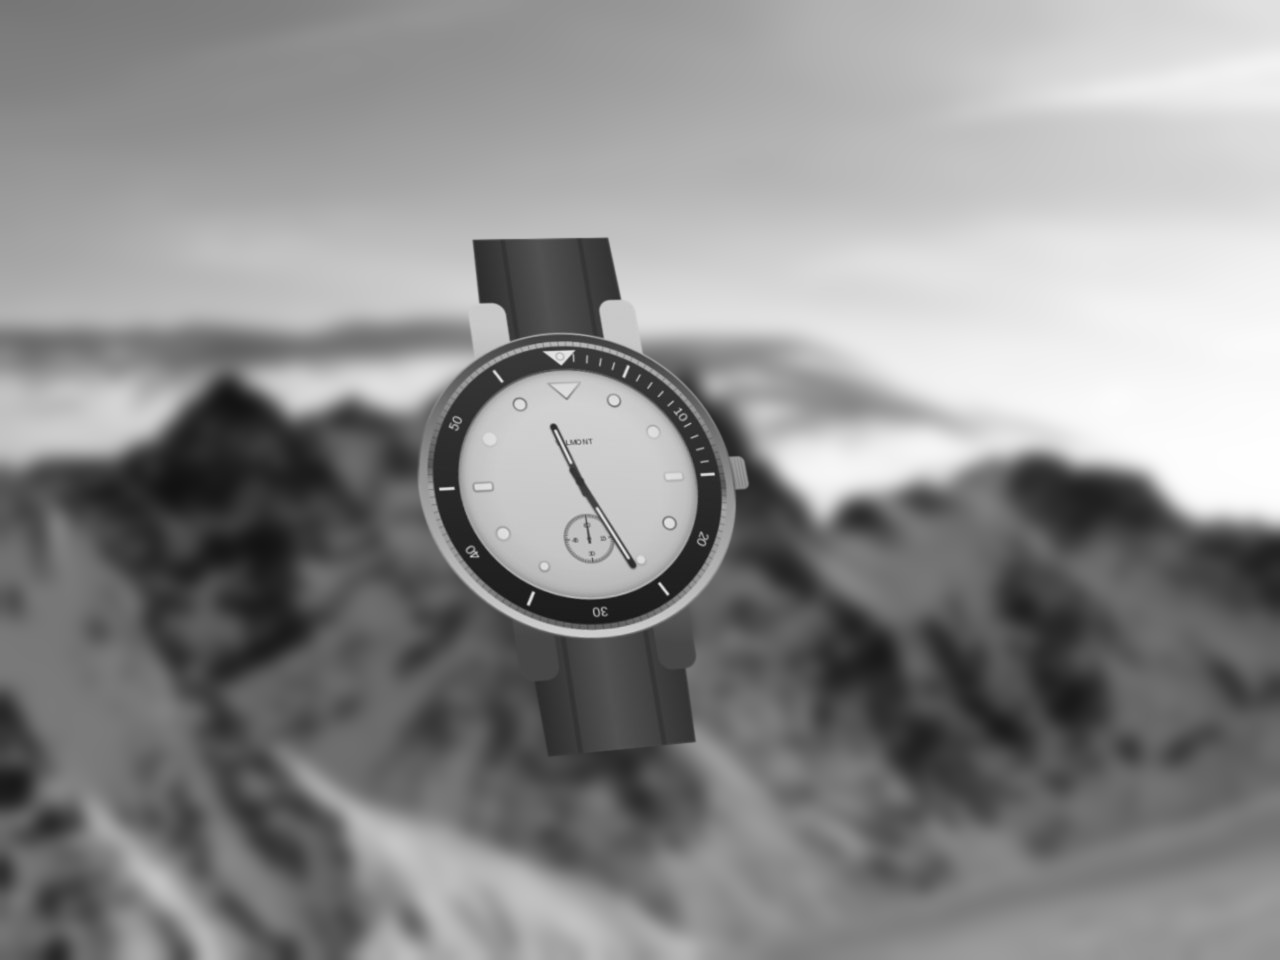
11:26
